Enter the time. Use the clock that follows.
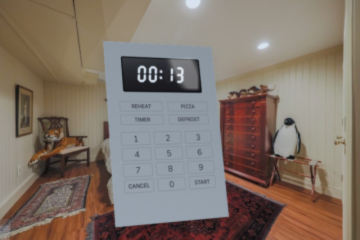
0:13
